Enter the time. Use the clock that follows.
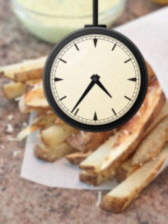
4:36
